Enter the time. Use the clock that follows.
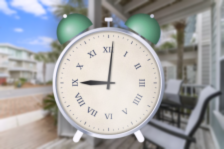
9:01
